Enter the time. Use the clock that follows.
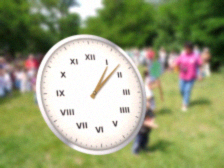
1:08
